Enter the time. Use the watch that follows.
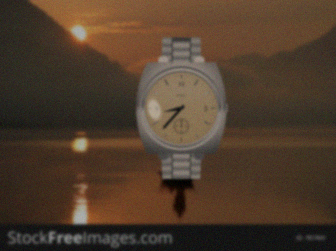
8:37
